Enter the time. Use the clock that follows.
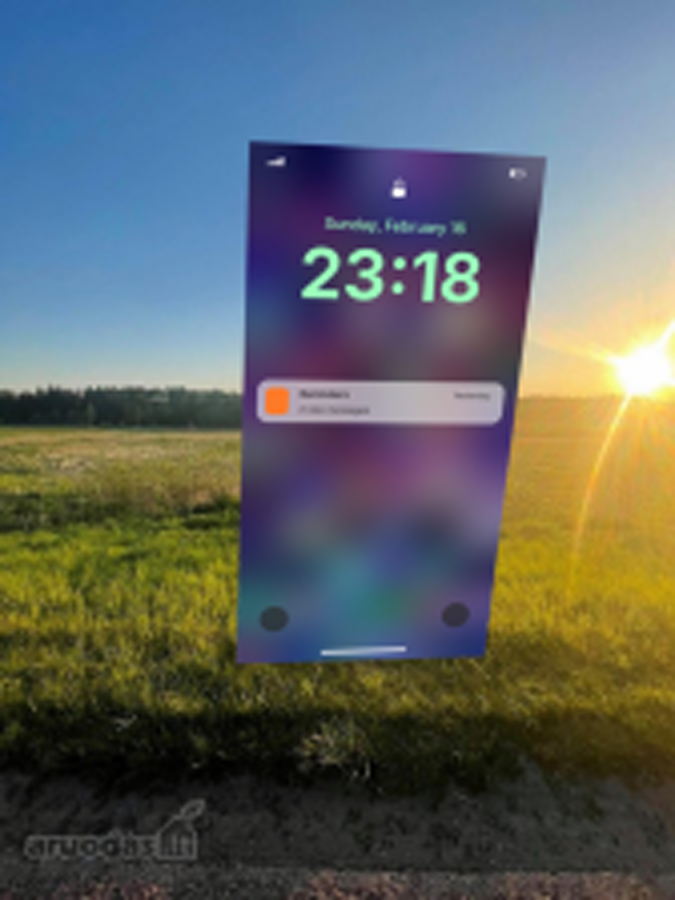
23:18
